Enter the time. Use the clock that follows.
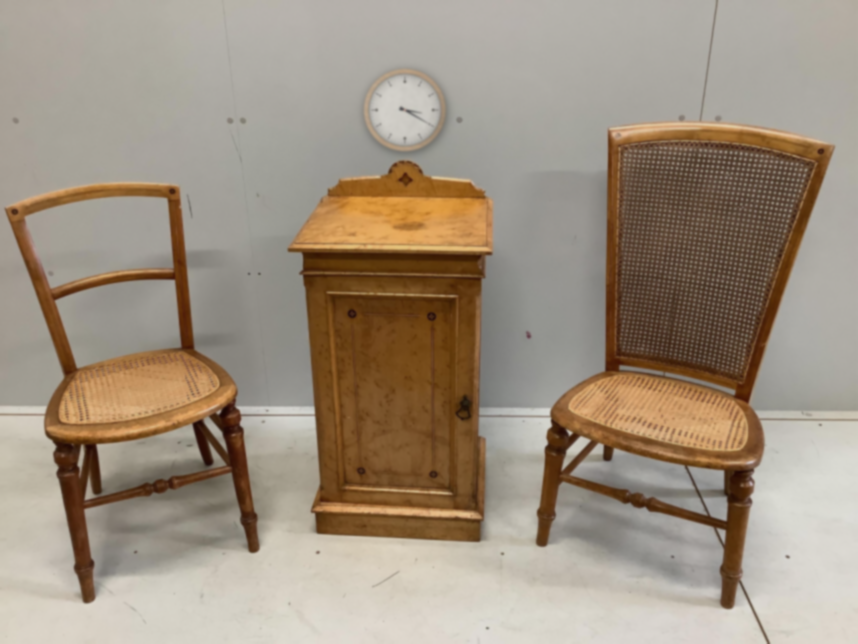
3:20
